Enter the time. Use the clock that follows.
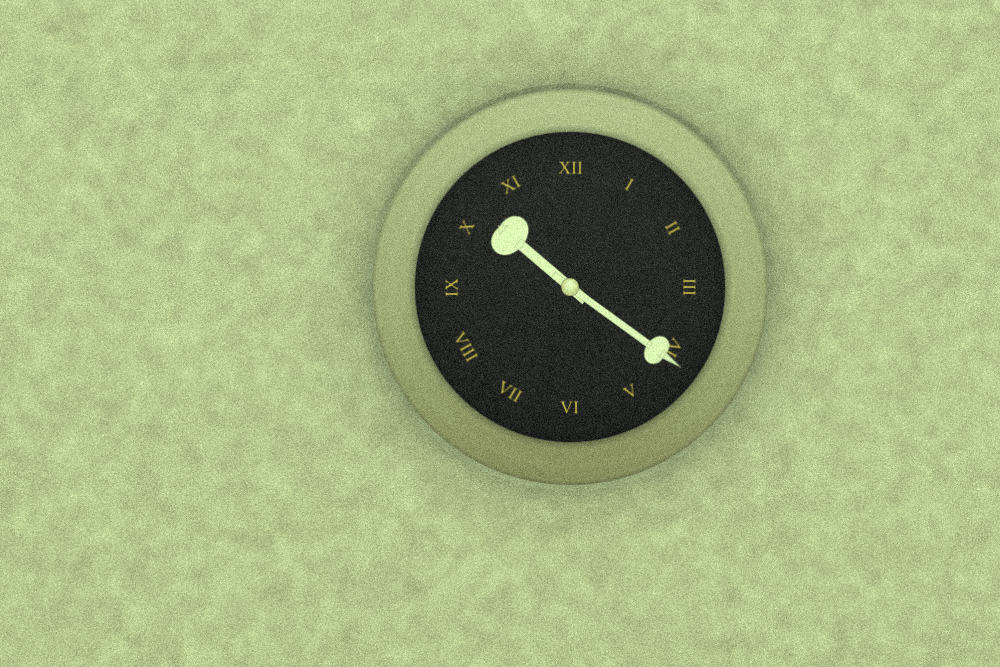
10:21
